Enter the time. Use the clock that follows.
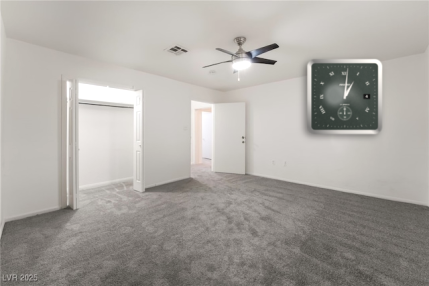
1:01
